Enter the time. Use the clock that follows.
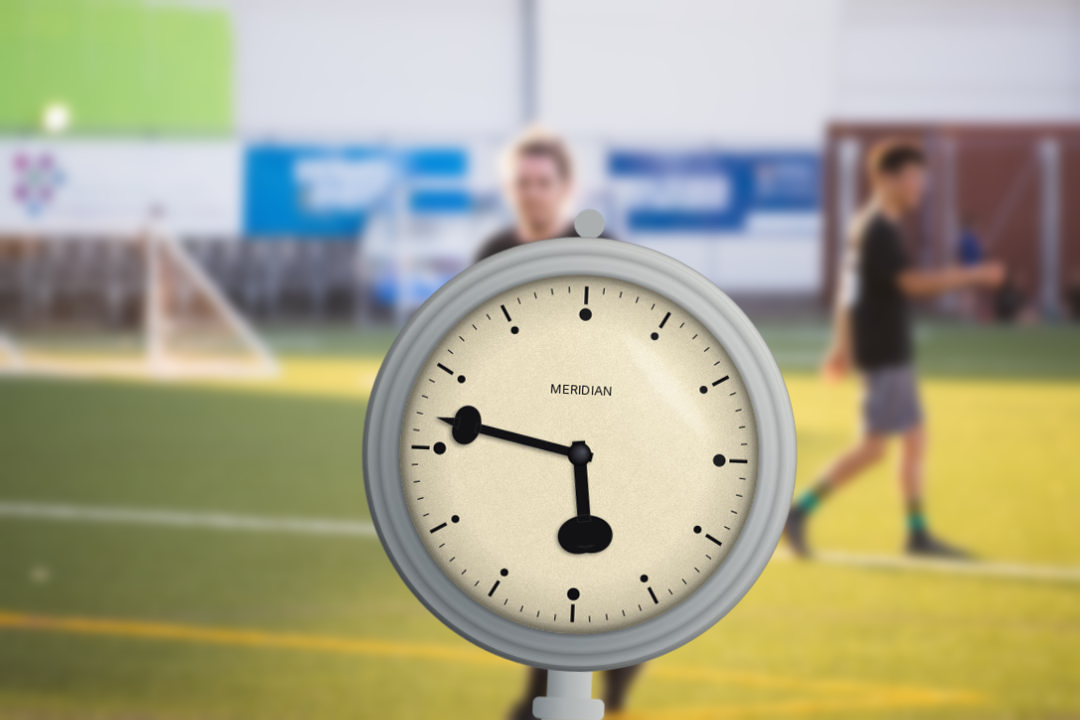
5:47
